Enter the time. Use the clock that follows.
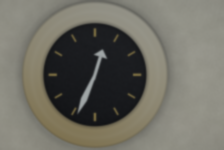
12:34
